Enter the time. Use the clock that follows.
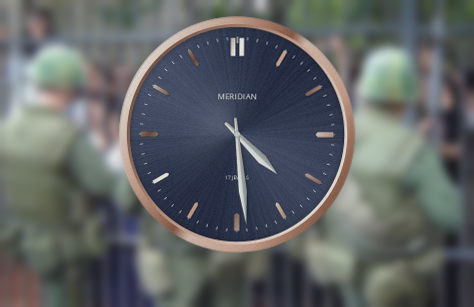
4:29
